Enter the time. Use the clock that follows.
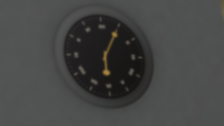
6:05
